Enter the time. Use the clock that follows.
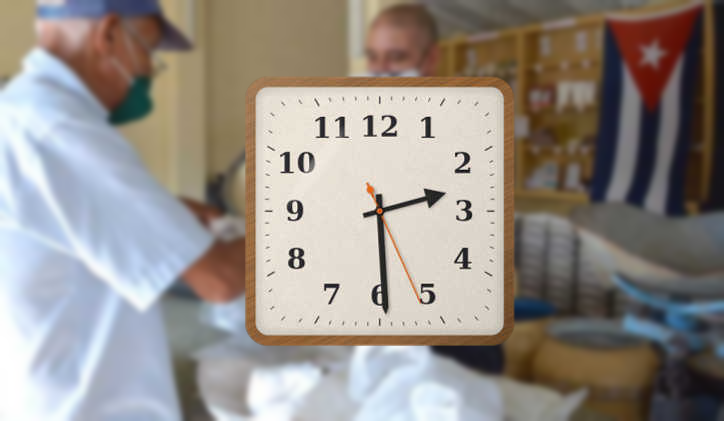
2:29:26
